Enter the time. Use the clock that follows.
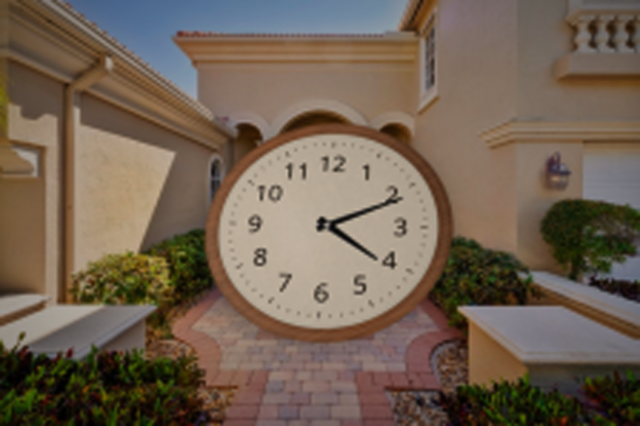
4:11
